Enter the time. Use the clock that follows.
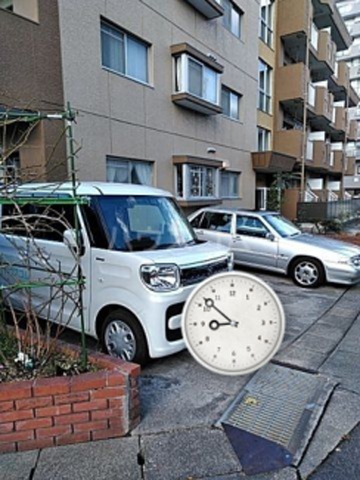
8:52
